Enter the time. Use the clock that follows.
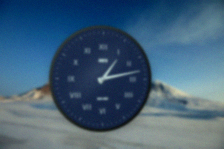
1:13
